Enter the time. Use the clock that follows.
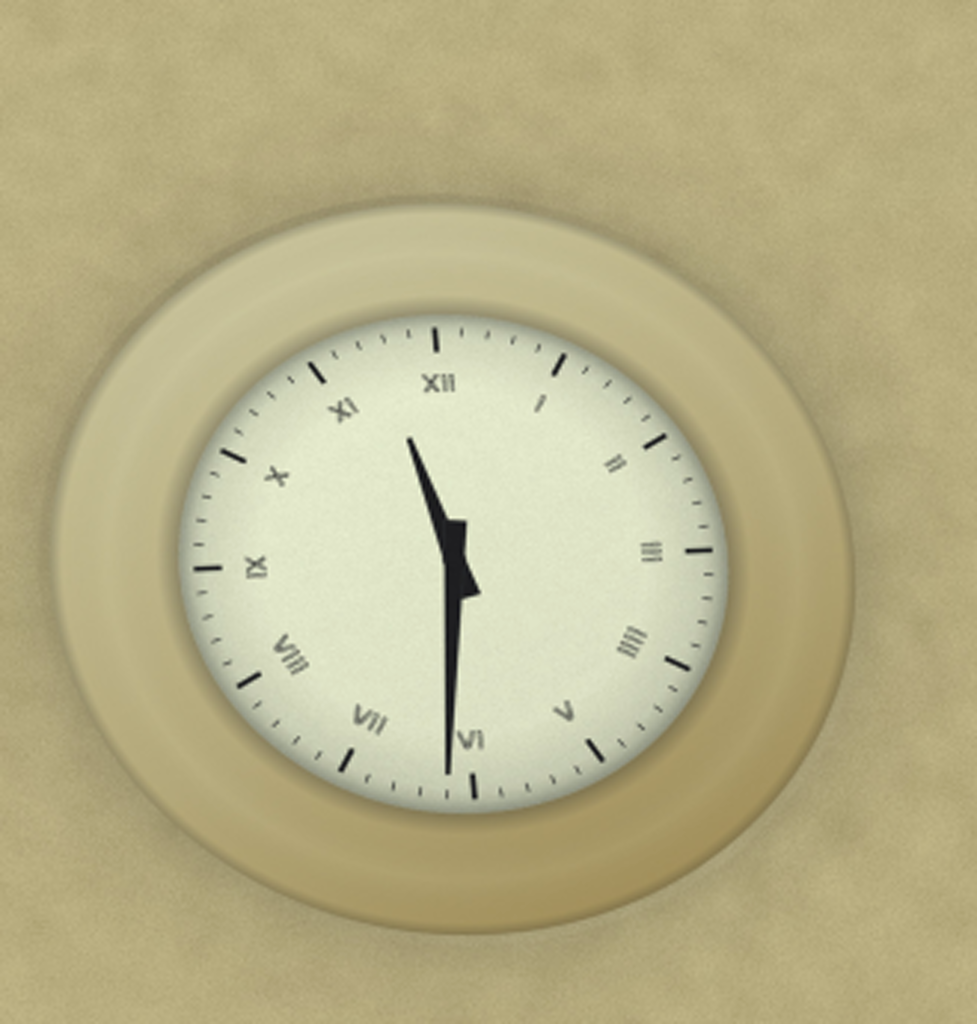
11:31
